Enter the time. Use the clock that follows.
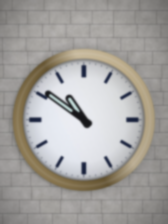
10:51
